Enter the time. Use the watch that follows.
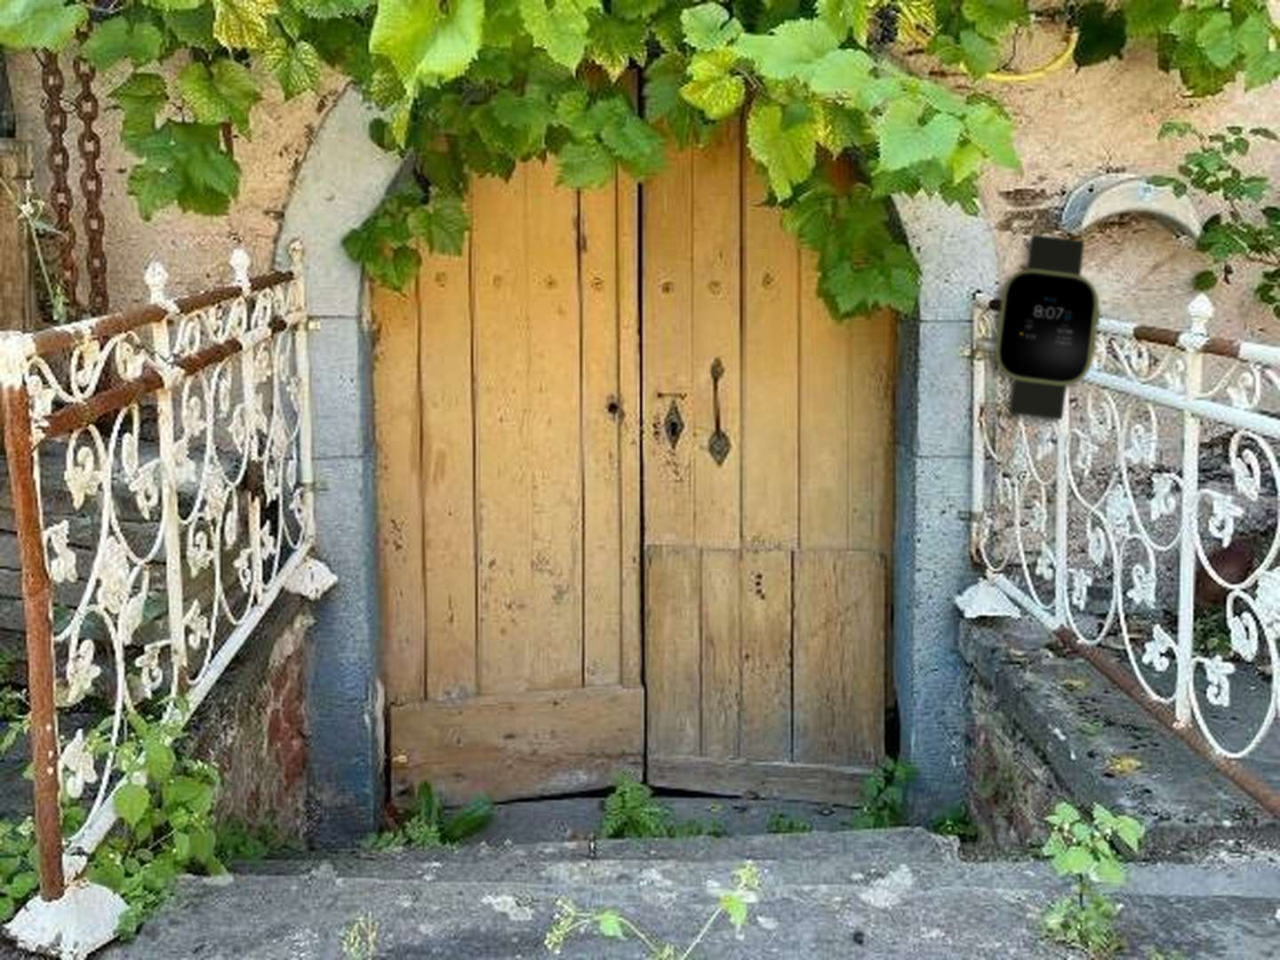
8:07
